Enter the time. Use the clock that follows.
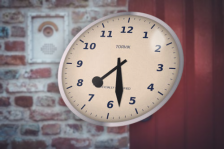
7:28
